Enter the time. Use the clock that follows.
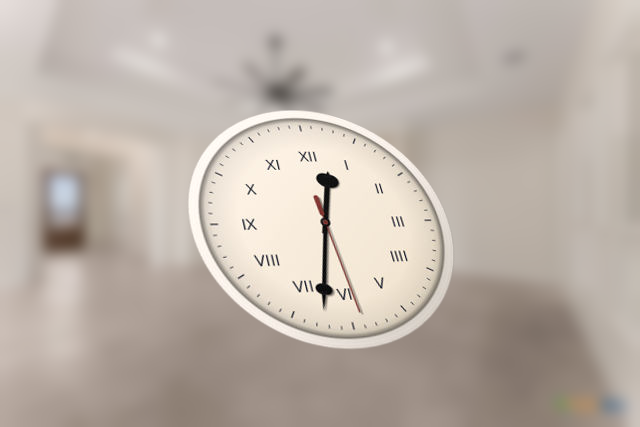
12:32:29
